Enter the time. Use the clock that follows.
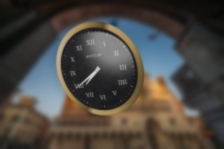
7:40
